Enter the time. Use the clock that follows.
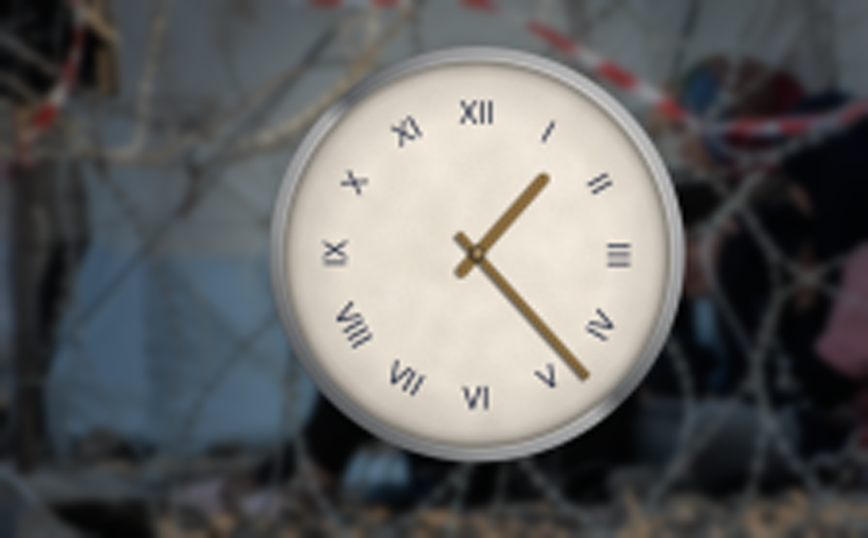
1:23
